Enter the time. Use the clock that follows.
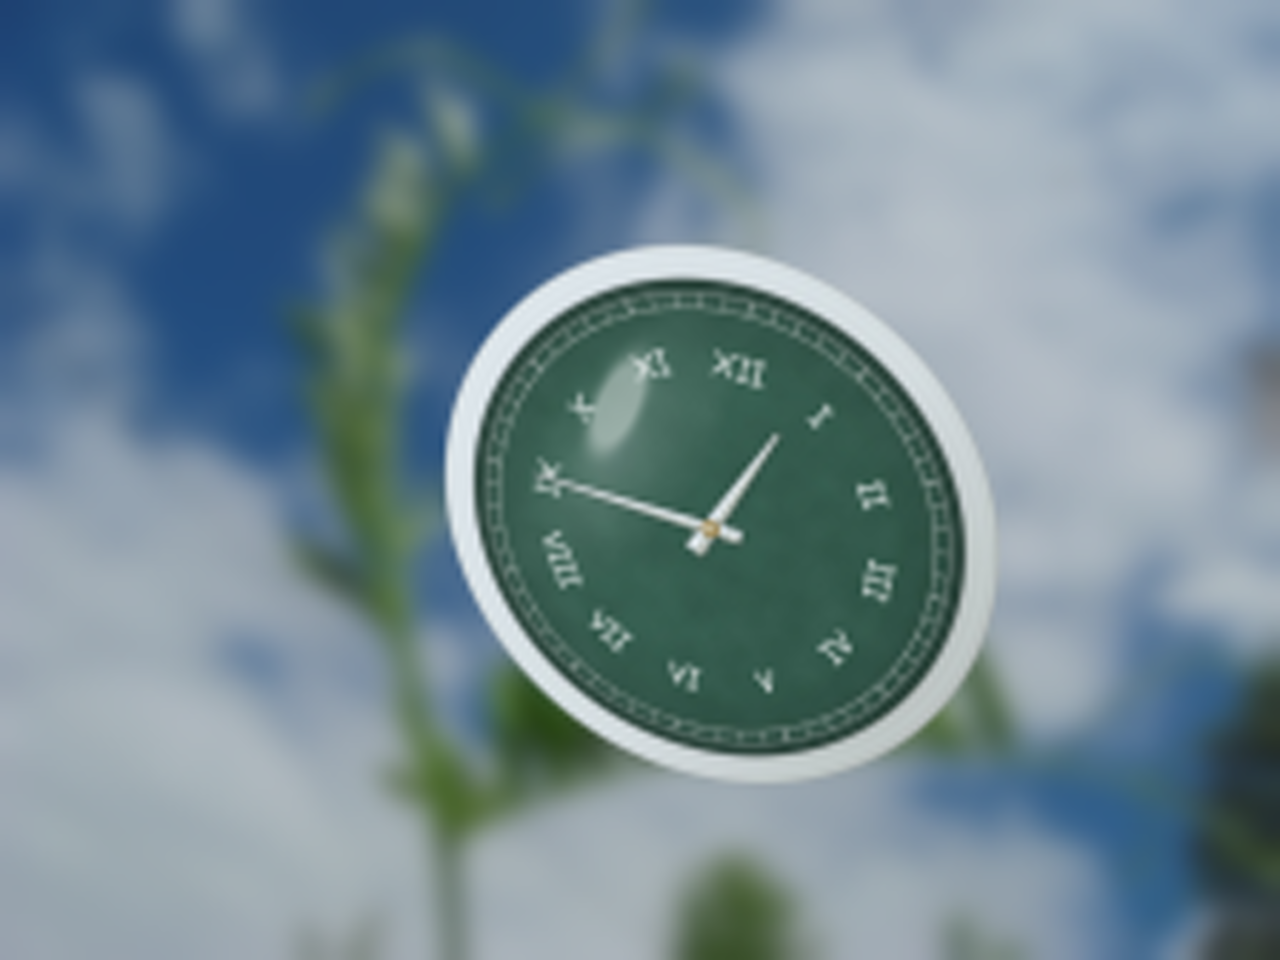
12:45
